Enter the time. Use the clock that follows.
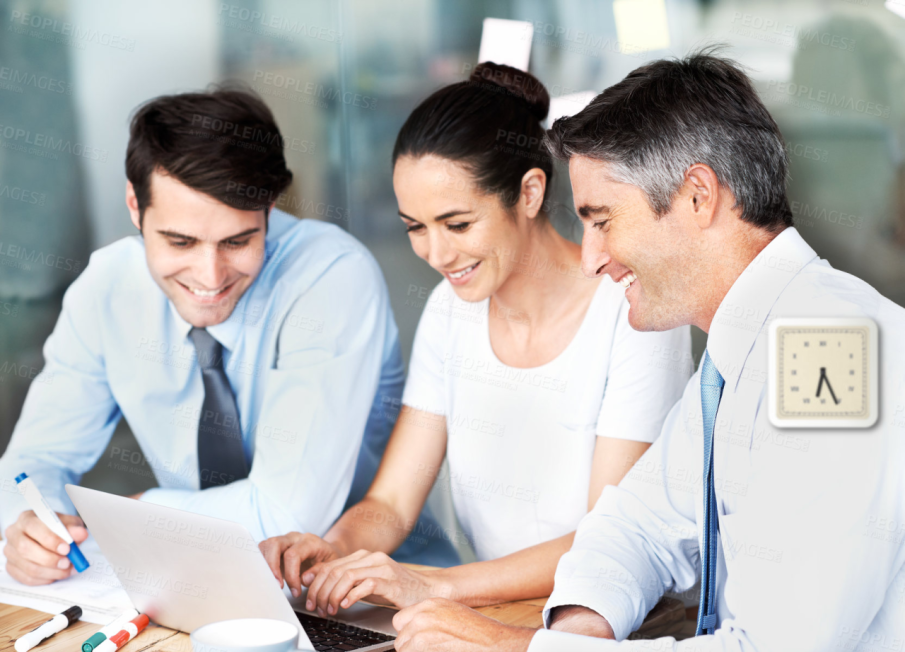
6:26
